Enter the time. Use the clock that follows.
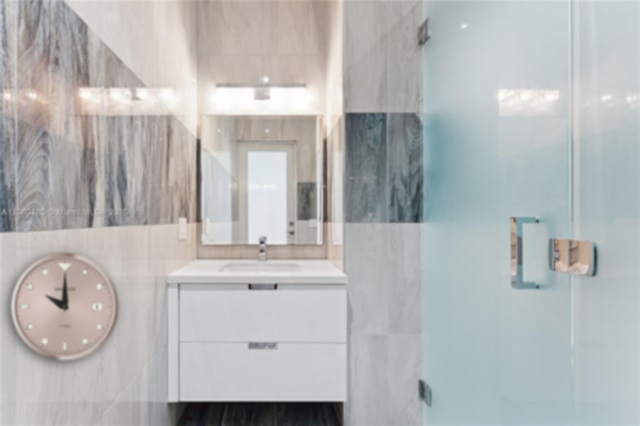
10:00
